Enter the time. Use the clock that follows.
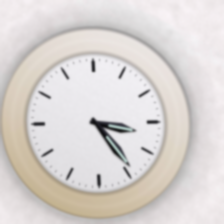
3:24
